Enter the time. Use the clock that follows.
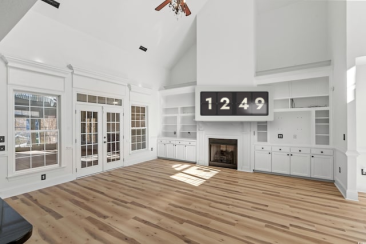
12:49
